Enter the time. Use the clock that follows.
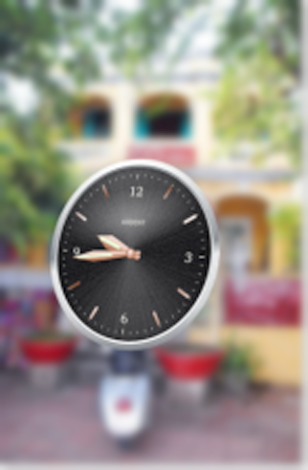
9:44
